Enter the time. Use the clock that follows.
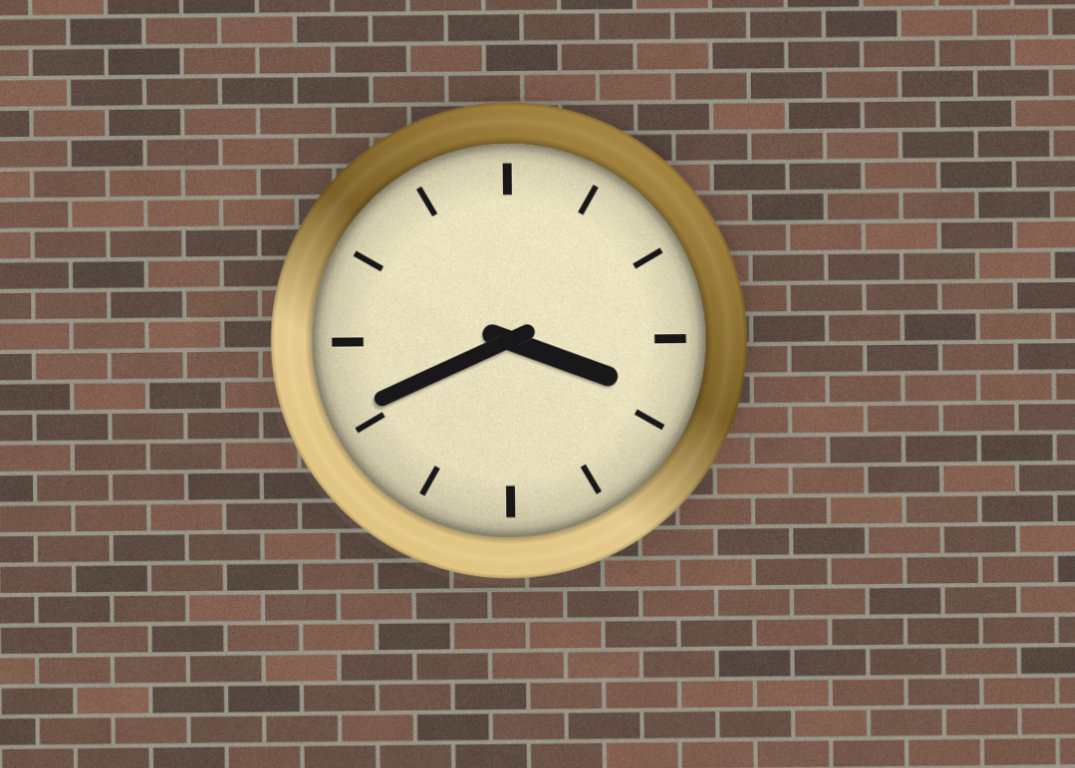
3:41
